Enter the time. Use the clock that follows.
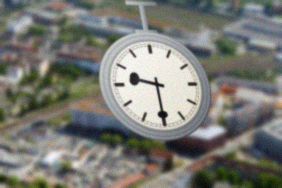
9:30
